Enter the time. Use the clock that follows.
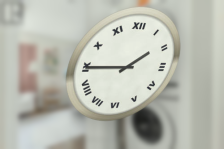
1:45
